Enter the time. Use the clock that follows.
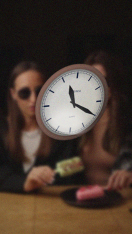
11:20
